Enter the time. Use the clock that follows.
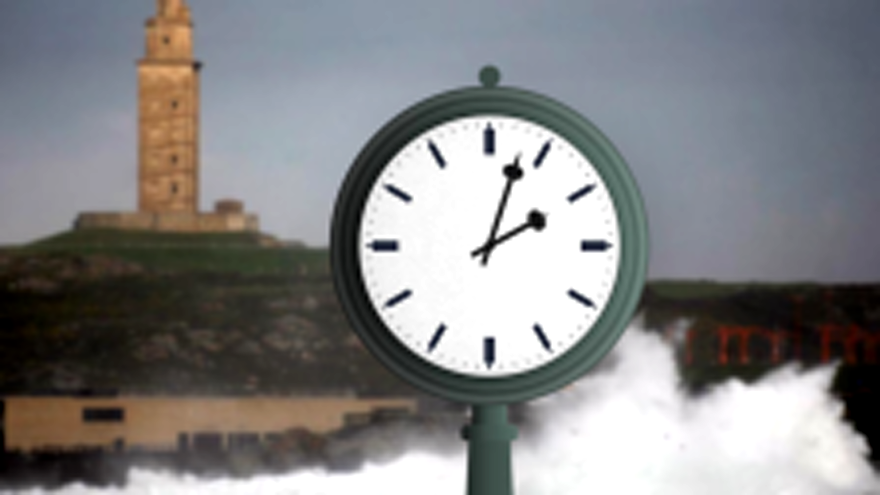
2:03
